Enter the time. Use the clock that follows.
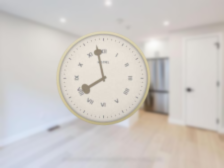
7:58
